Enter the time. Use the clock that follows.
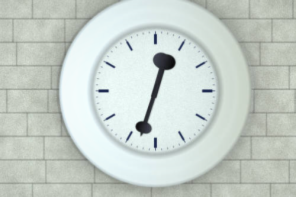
12:33
